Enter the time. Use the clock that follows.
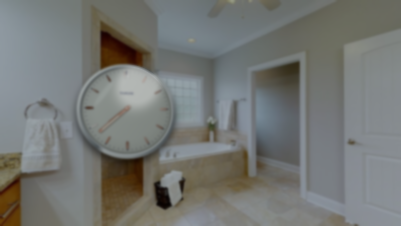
7:38
